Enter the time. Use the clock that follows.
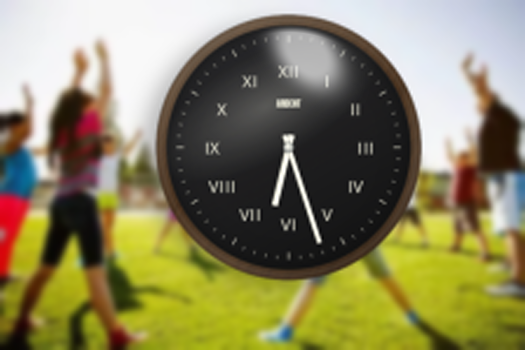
6:27
